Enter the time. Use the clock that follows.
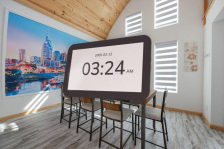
3:24
